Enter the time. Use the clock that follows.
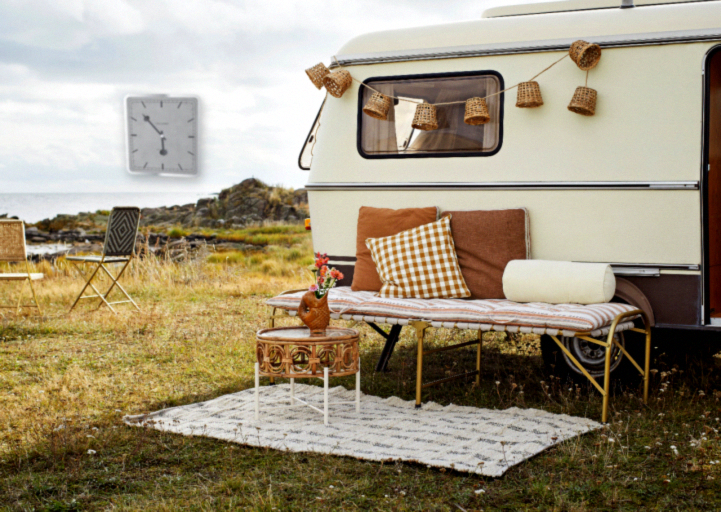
5:53
